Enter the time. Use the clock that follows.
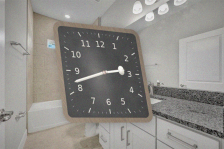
2:42
